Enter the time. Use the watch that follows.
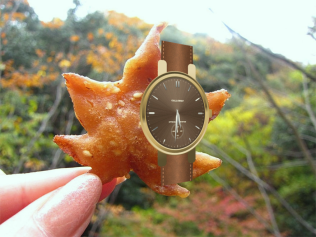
5:31
